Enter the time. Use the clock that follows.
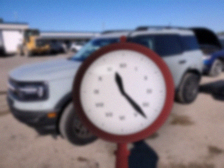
11:23
